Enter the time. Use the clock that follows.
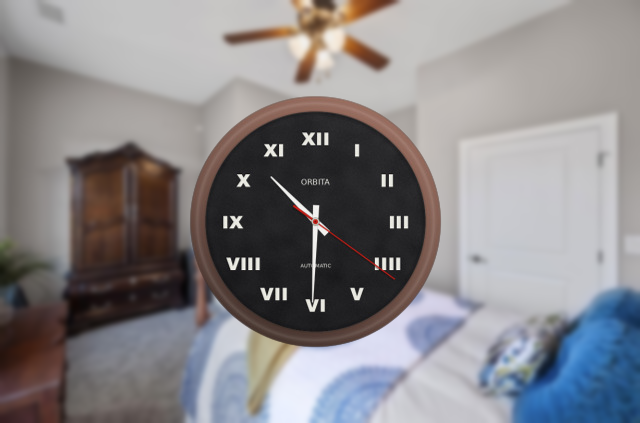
10:30:21
